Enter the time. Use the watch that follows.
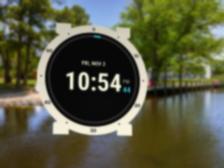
10:54
